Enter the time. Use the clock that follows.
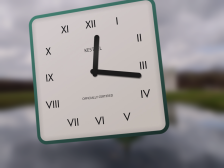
12:17
